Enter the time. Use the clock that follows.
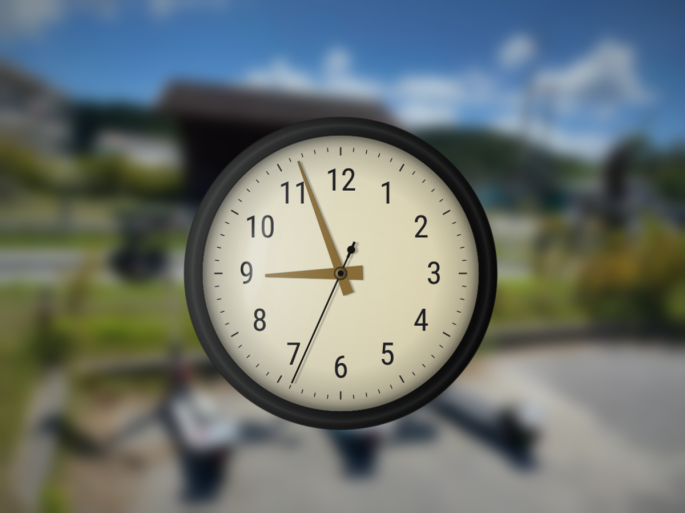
8:56:34
